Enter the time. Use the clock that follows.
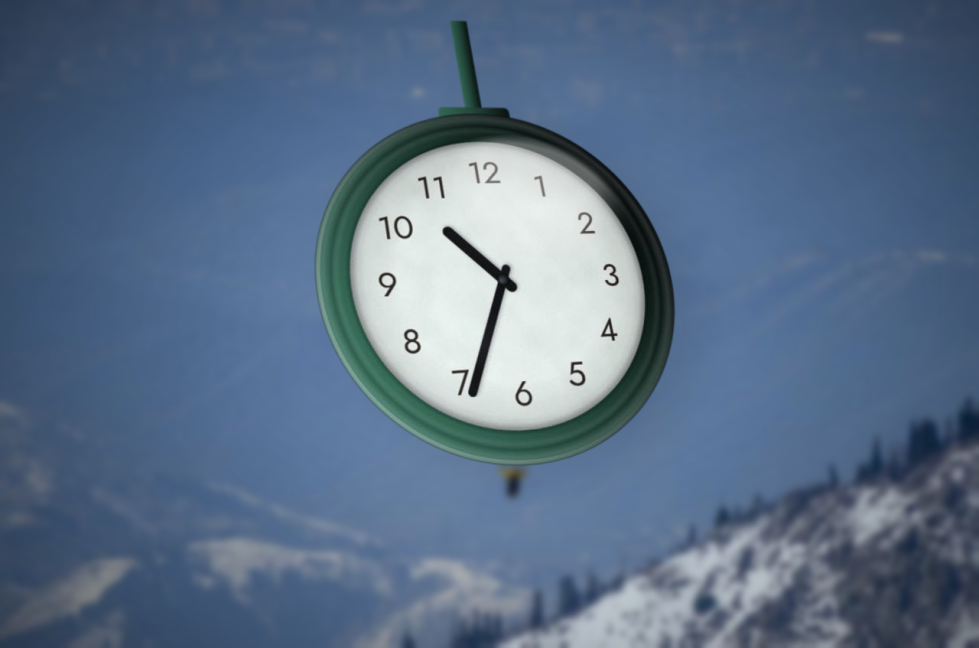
10:34
